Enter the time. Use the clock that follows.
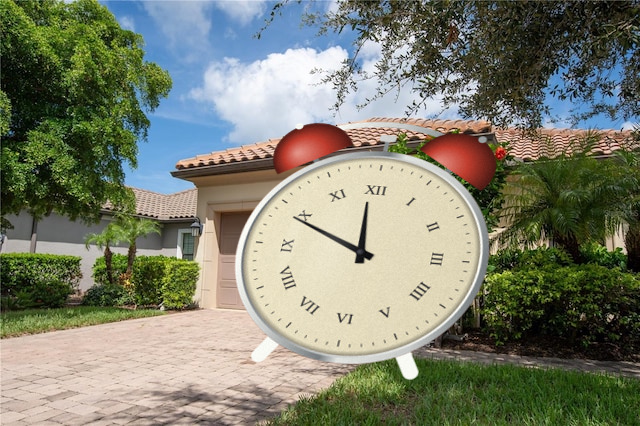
11:49
